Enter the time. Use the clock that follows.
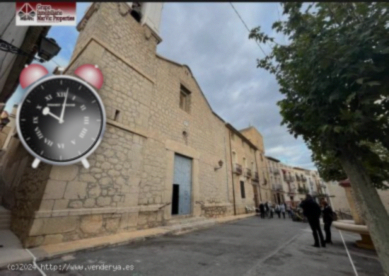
10:02
